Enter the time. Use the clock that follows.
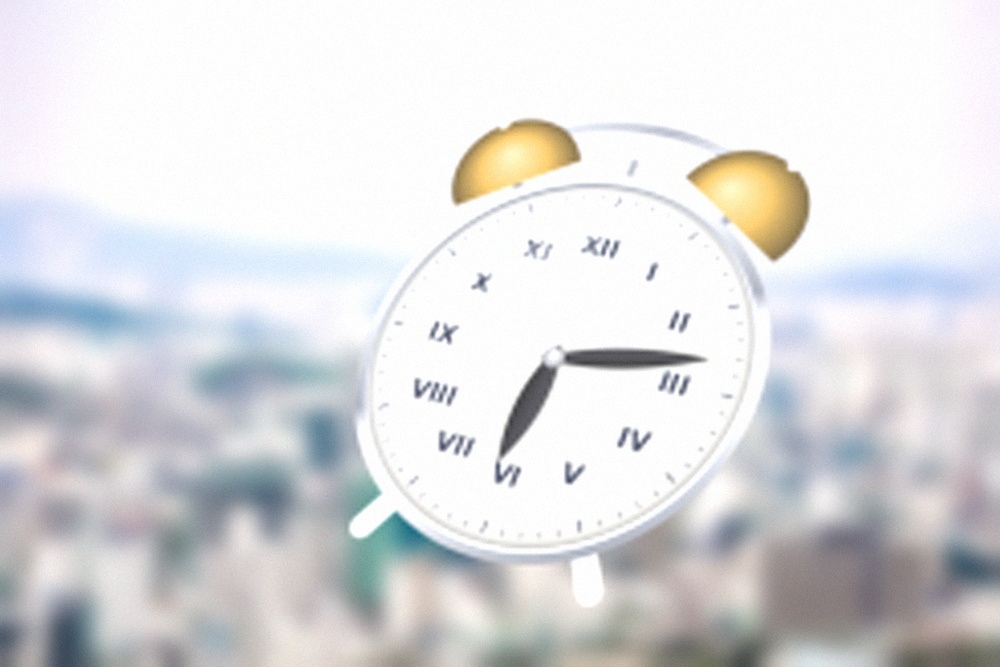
6:13
